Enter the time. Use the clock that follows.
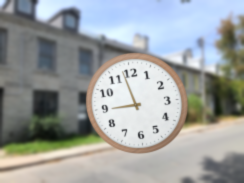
8:58
